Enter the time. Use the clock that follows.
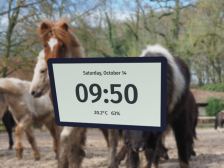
9:50
